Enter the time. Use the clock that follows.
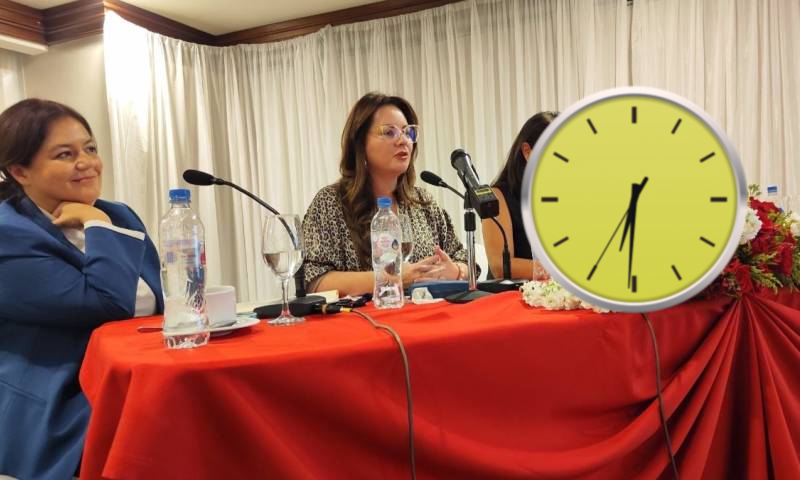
6:30:35
